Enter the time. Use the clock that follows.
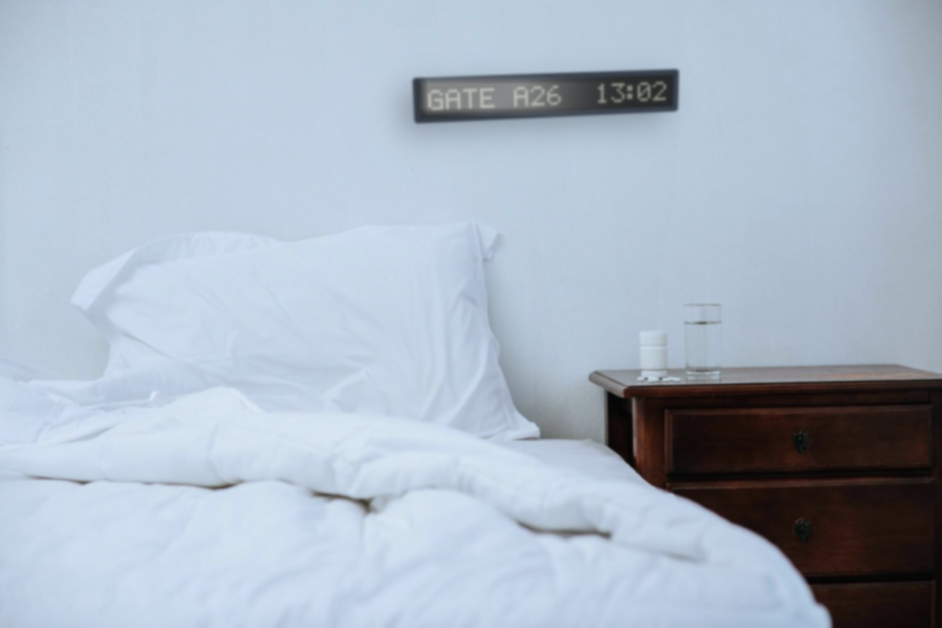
13:02
